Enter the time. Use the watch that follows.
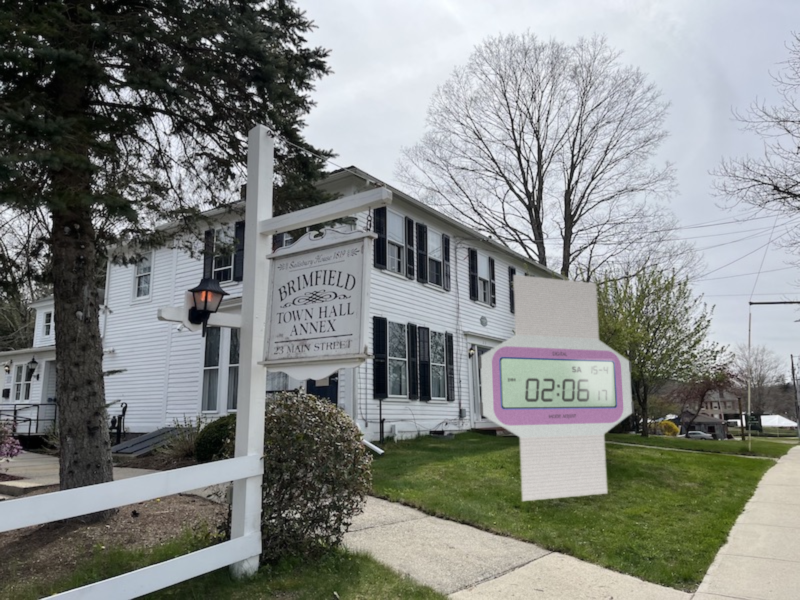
2:06:17
